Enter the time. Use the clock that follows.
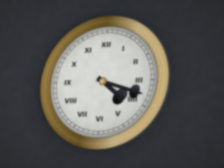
4:18
